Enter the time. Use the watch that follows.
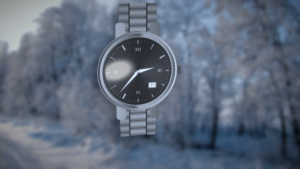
2:37
